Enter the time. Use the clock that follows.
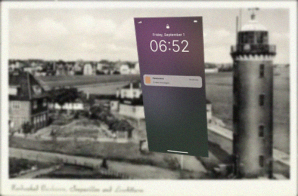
6:52
